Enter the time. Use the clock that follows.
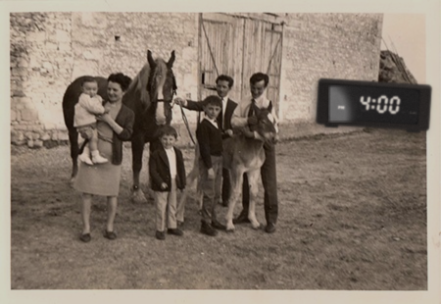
4:00
